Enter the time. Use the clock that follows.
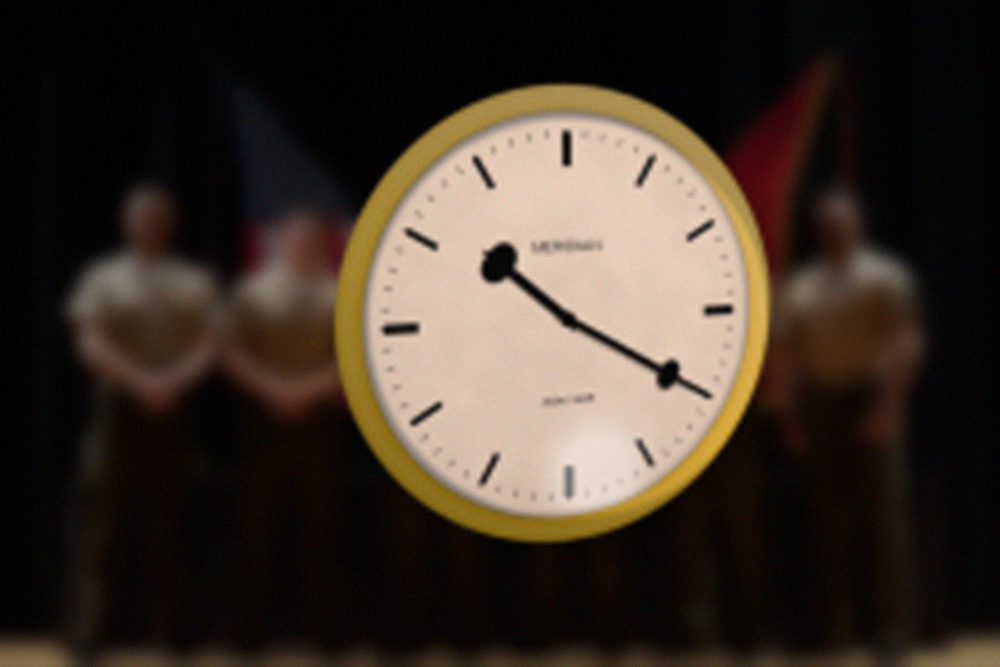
10:20
